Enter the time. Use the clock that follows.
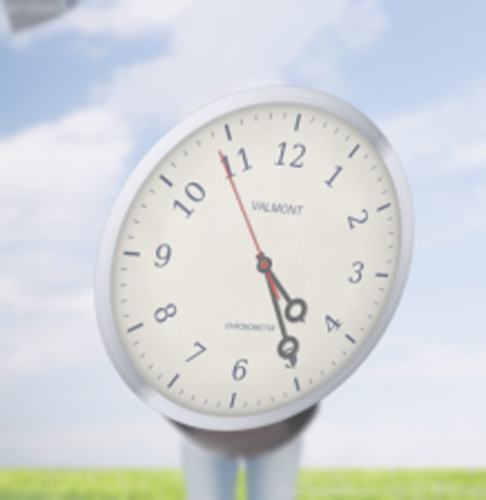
4:24:54
